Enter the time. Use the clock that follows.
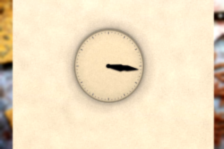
3:16
